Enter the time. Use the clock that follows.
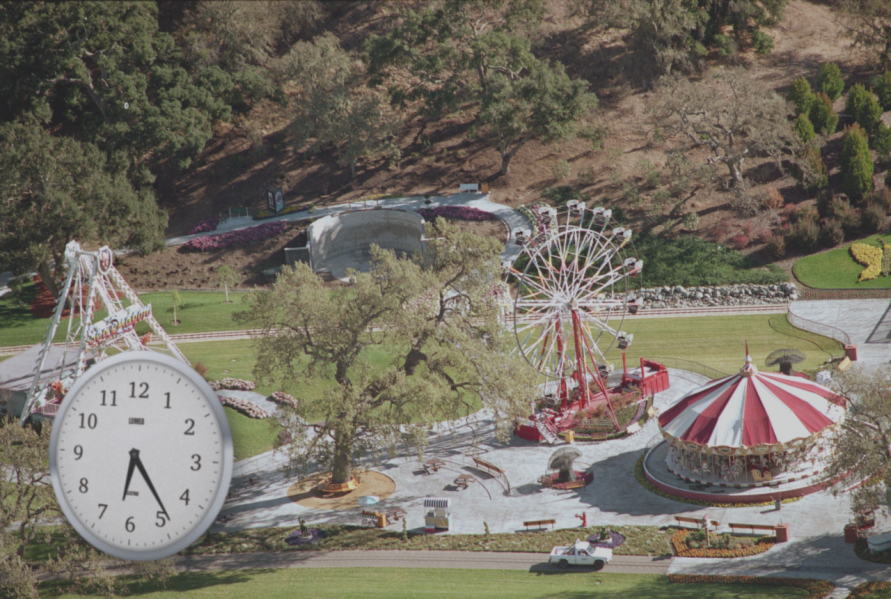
6:24
